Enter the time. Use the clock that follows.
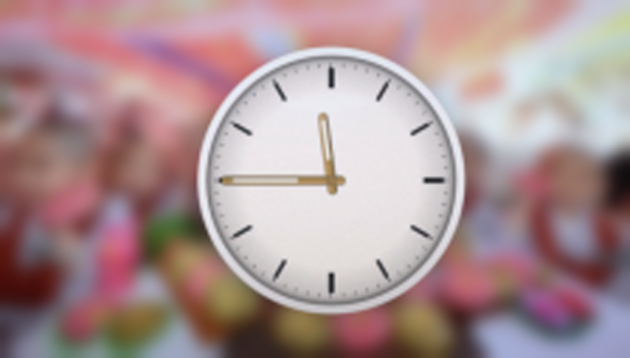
11:45
